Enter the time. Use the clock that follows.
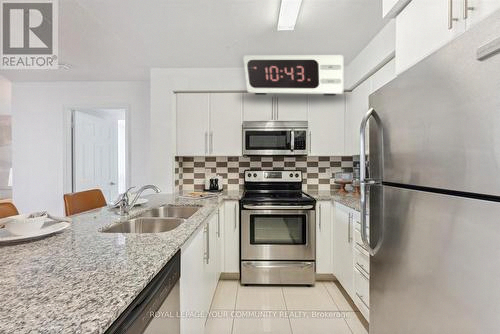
10:43
